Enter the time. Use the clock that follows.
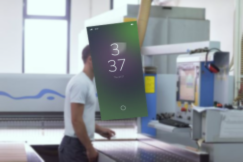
3:37
